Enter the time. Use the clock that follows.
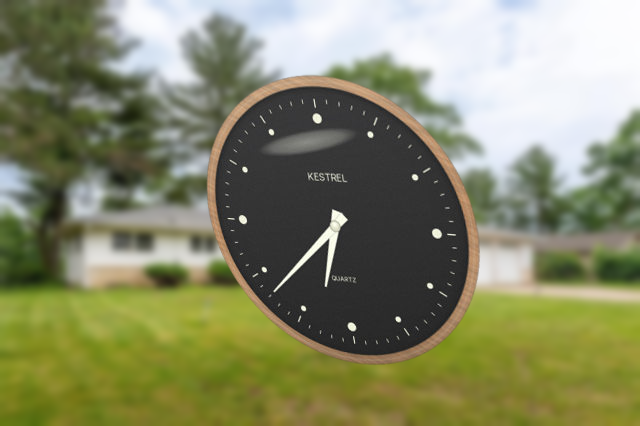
6:38
